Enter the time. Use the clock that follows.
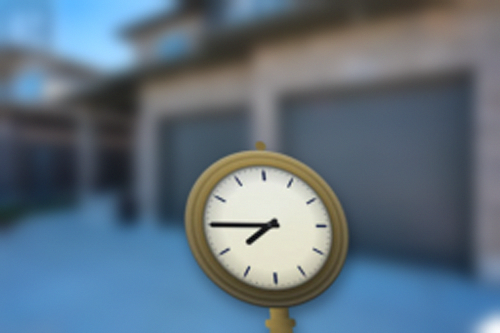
7:45
